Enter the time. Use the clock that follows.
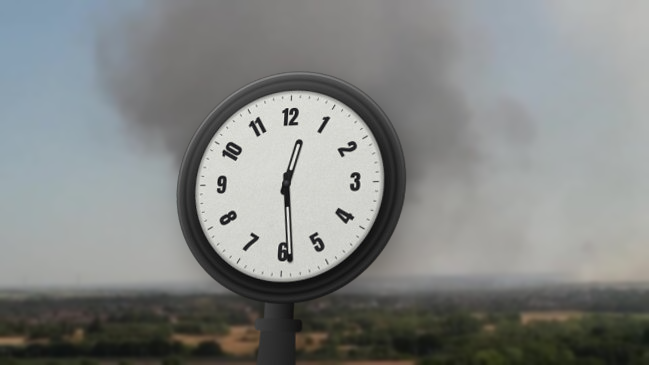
12:29
